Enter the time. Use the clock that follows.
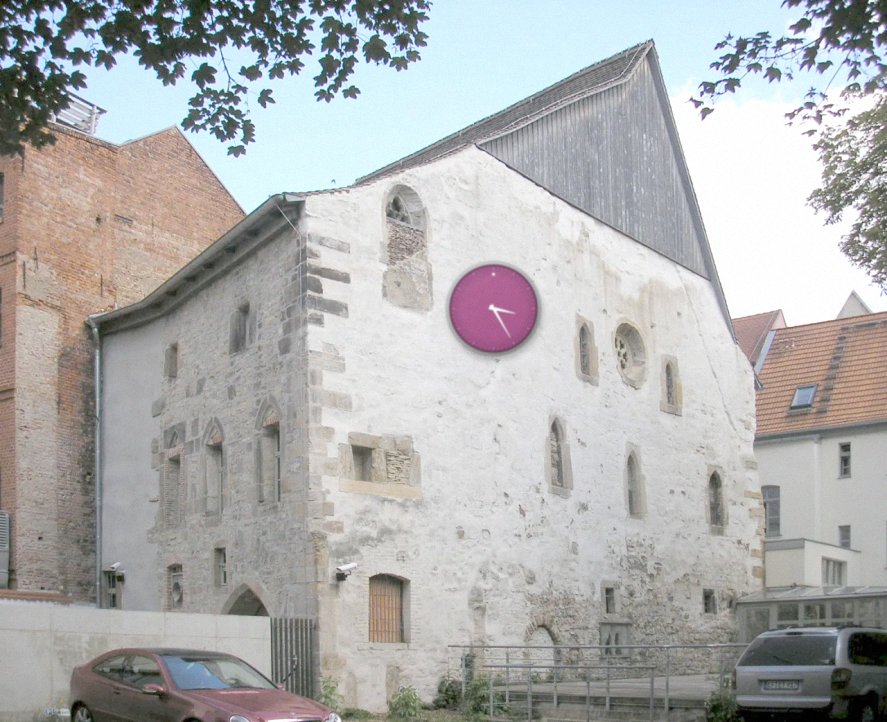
3:25
